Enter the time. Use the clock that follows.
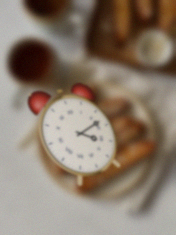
4:13
